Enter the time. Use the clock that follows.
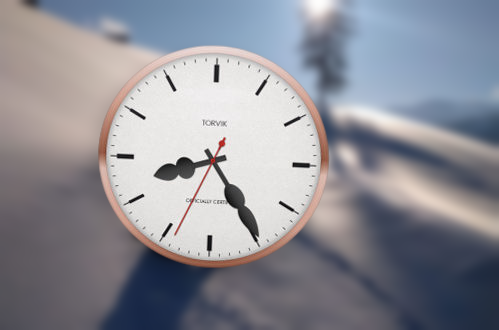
8:24:34
